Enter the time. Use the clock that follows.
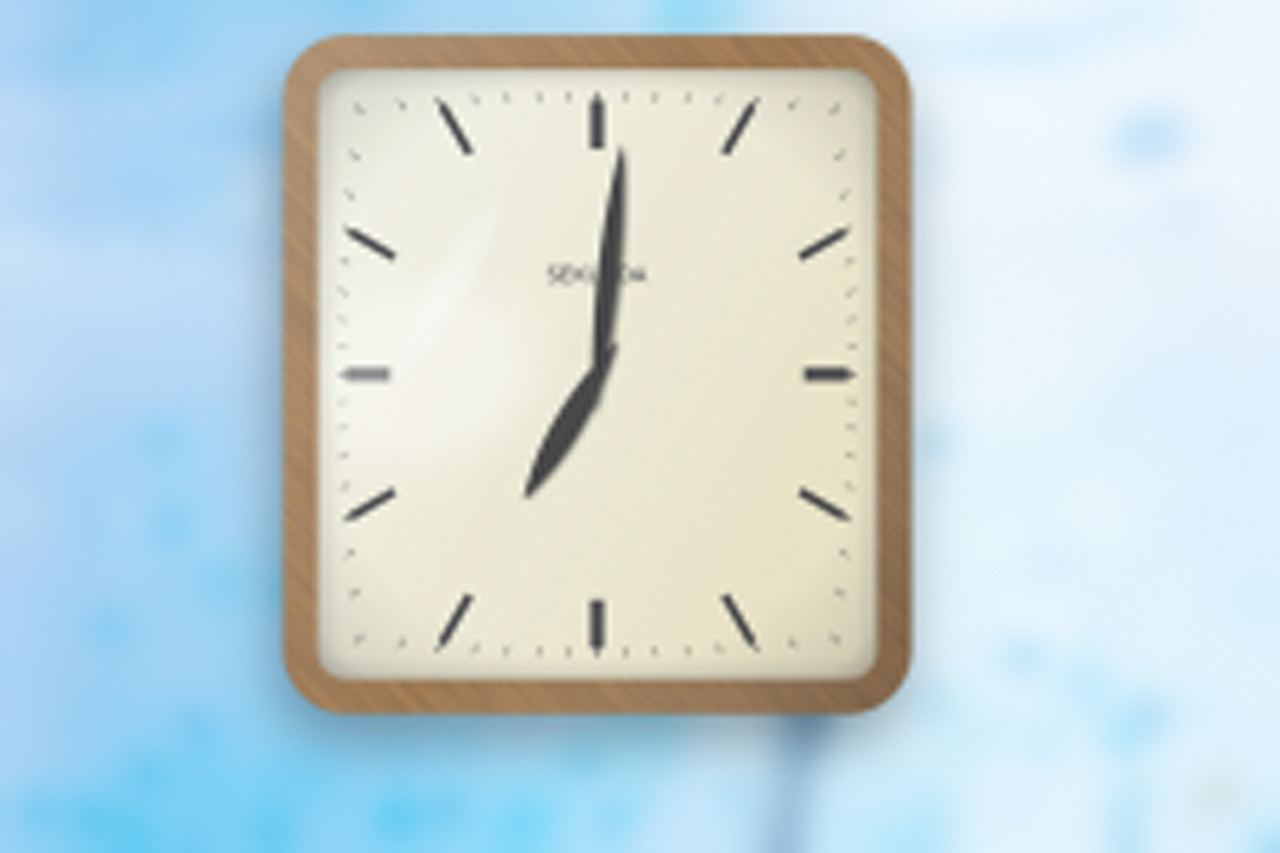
7:01
